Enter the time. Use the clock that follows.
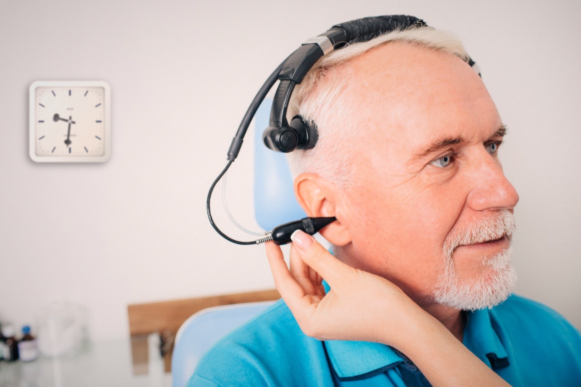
9:31
